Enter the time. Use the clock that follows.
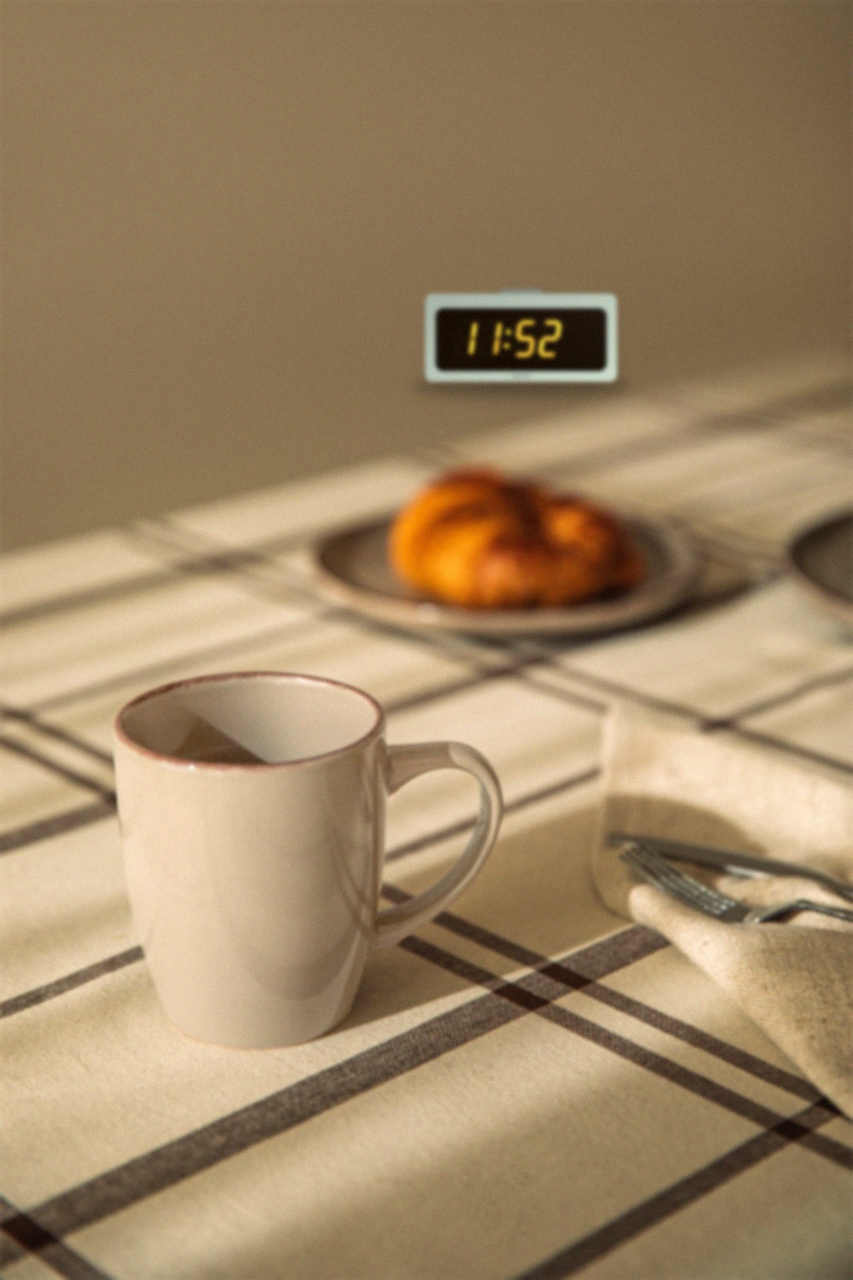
11:52
